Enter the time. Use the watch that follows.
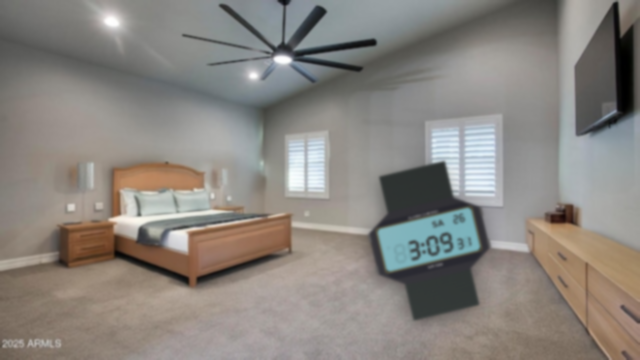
3:09
